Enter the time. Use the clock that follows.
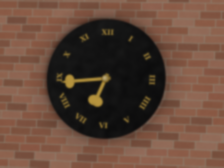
6:44
